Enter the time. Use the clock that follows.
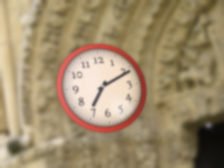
7:11
